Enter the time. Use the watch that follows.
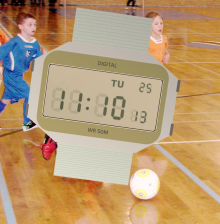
11:10:13
